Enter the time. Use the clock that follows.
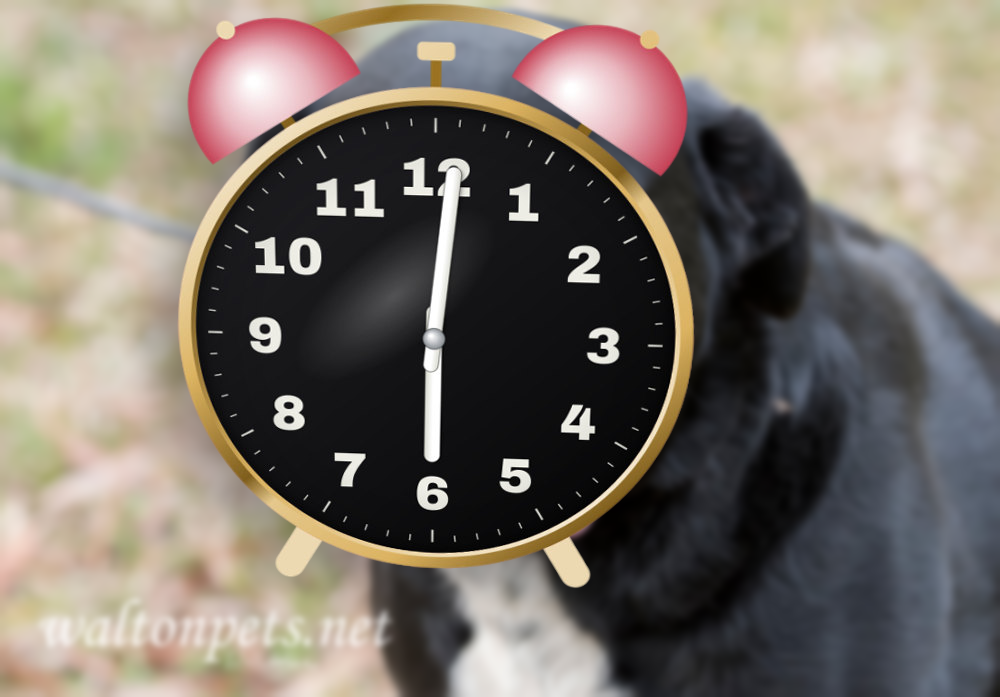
6:01
